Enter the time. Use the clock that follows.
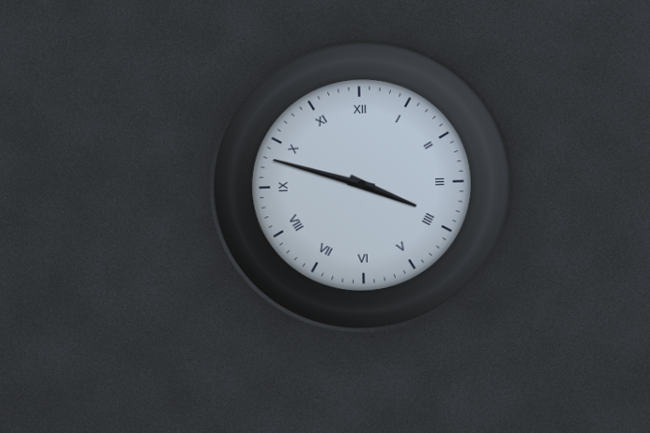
3:48
